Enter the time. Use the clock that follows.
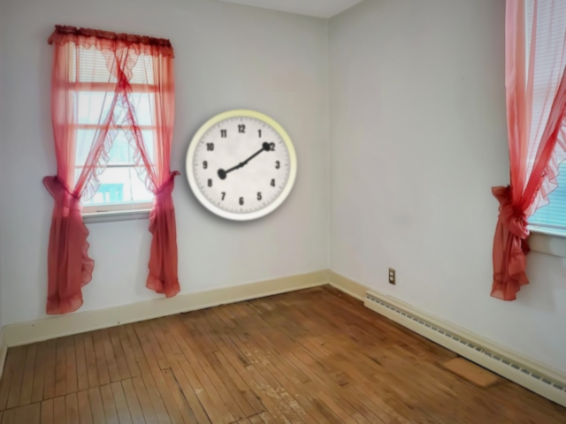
8:09
